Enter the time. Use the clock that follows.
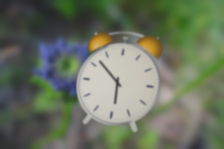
5:52
